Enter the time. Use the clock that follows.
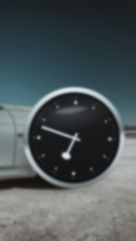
6:48
